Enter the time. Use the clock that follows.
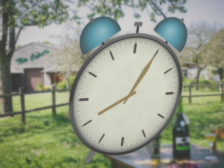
8:05
